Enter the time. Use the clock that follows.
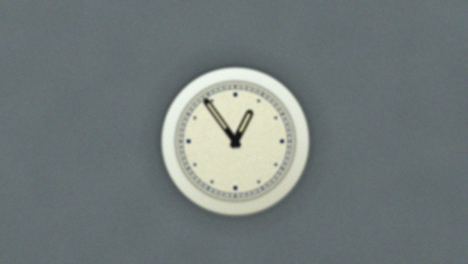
12:54
